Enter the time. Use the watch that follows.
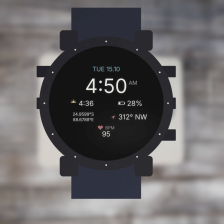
4:50
